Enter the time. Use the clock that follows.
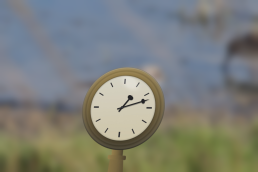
1:12
